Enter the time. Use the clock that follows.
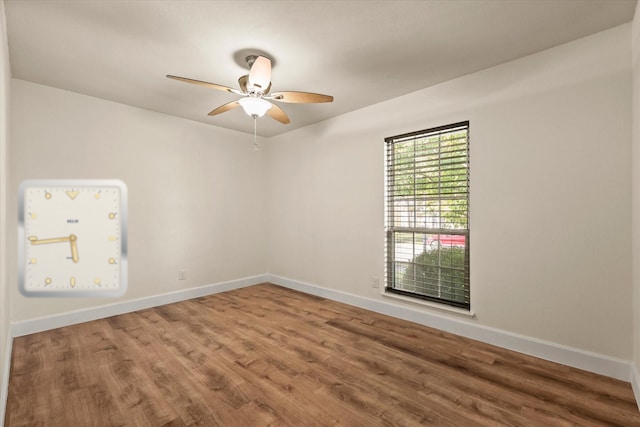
5:44
